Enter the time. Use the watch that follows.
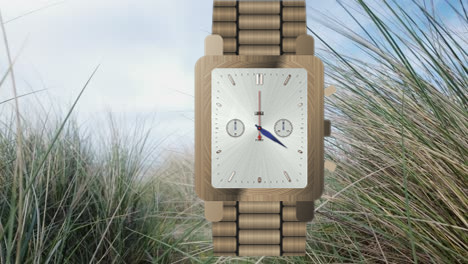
4:21
